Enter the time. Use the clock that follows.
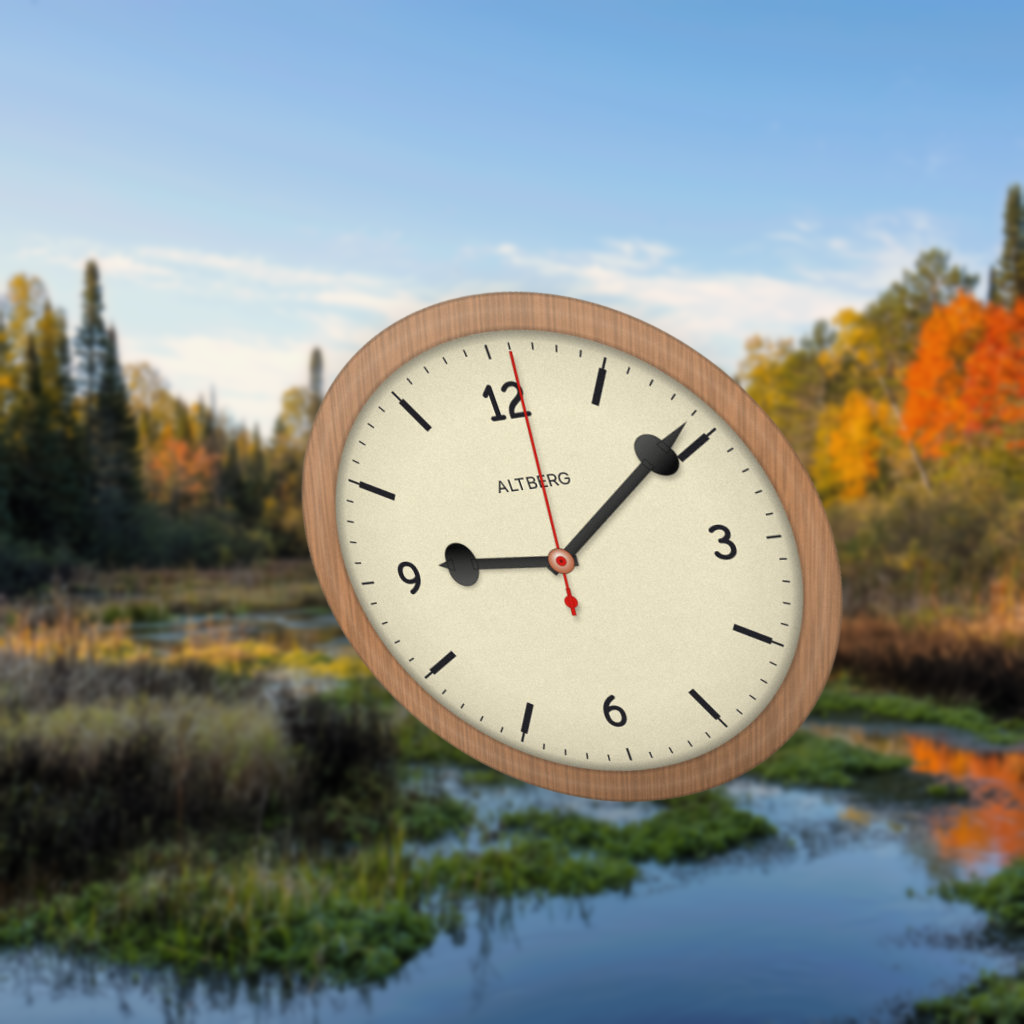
9:09:01
